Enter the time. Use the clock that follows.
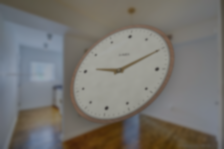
9:10
